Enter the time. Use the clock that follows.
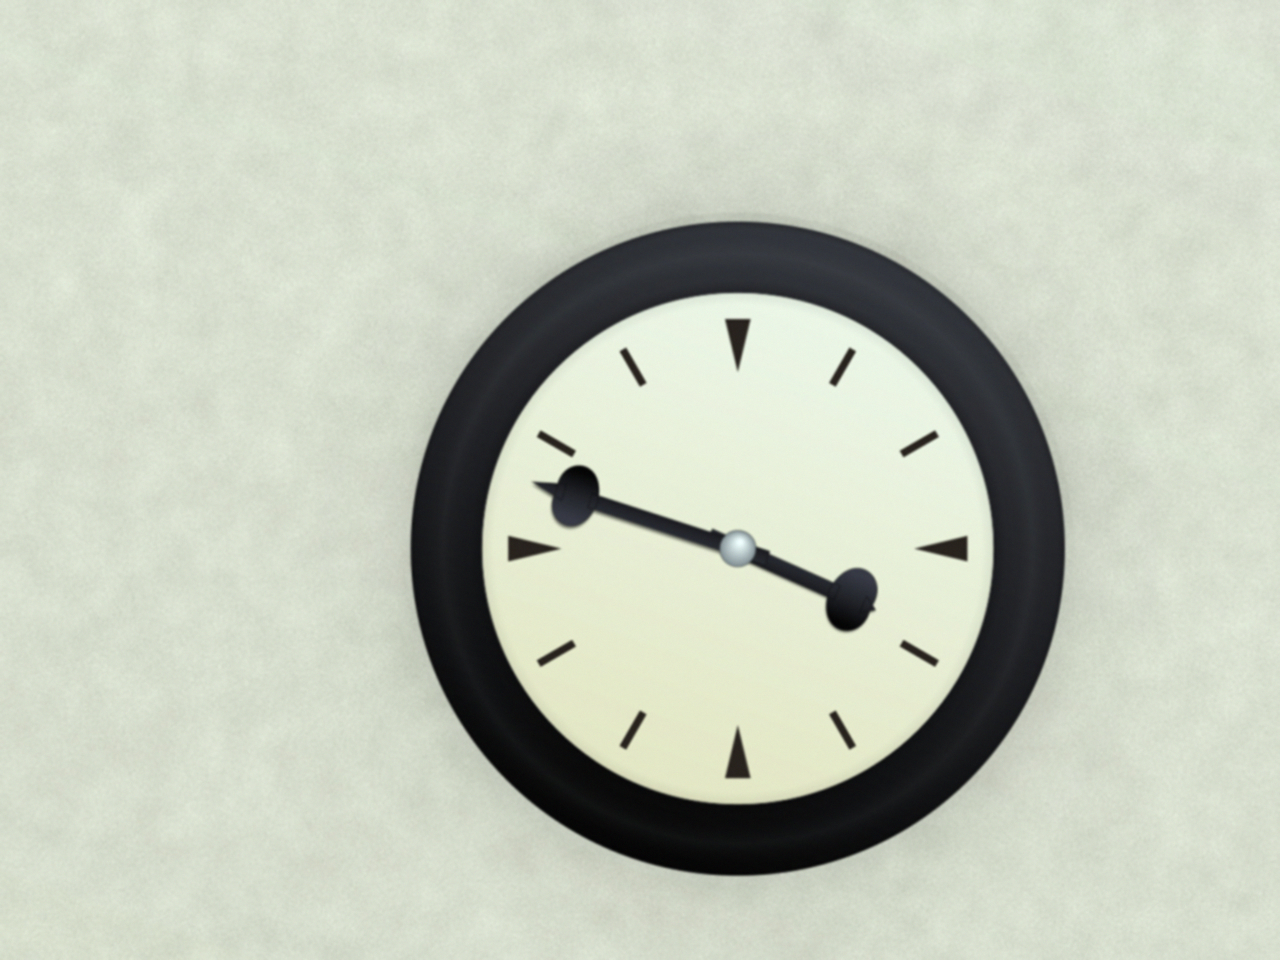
3:48
